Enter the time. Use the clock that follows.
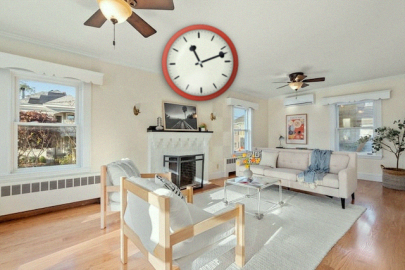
11:12
